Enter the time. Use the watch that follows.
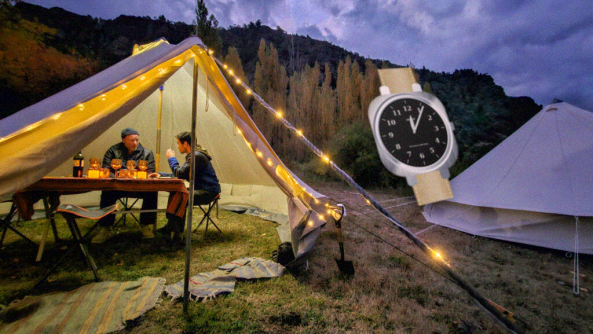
12:06
